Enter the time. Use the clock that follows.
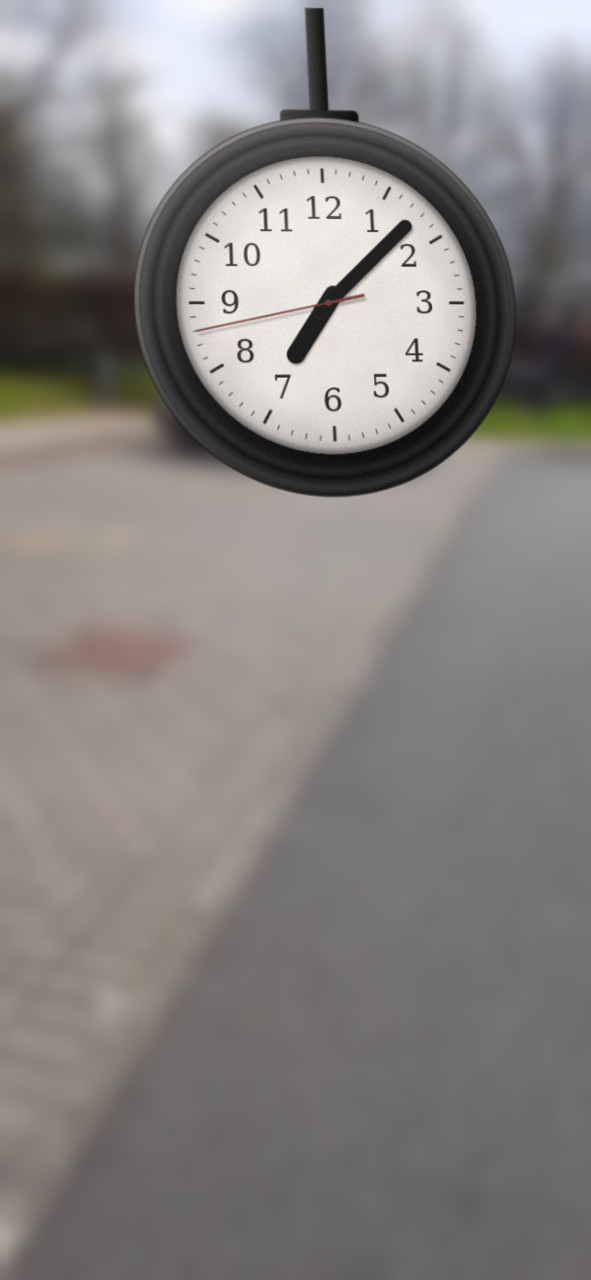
7:07:43
